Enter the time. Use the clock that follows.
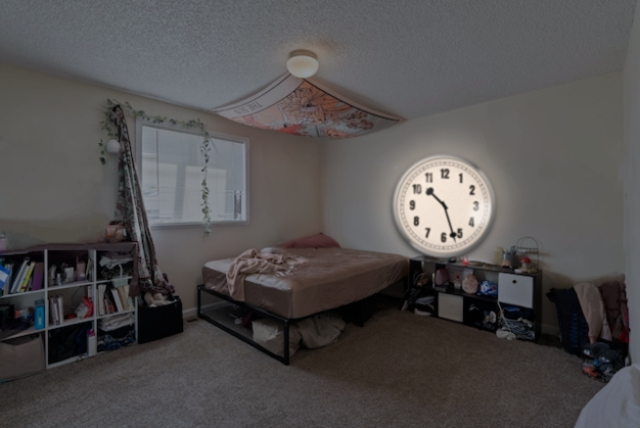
10:27
